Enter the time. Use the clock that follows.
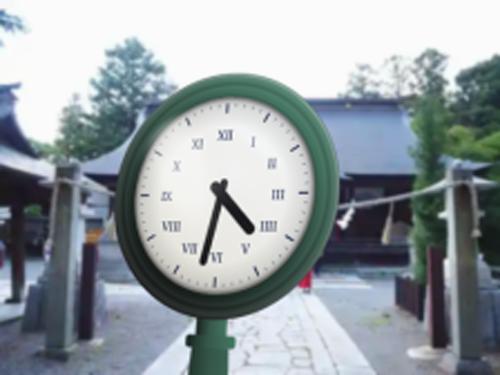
4:32
